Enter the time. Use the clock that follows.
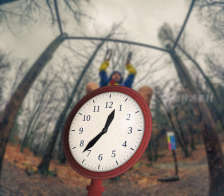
12:37
